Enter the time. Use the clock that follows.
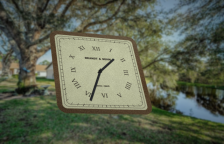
1:34
